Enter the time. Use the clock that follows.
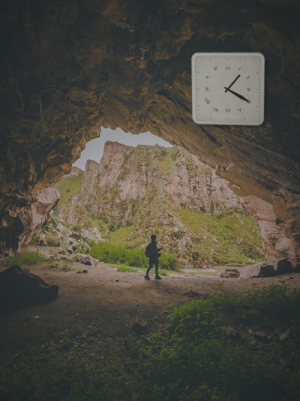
1:20
